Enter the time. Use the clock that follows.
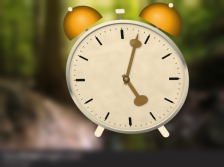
5:03
